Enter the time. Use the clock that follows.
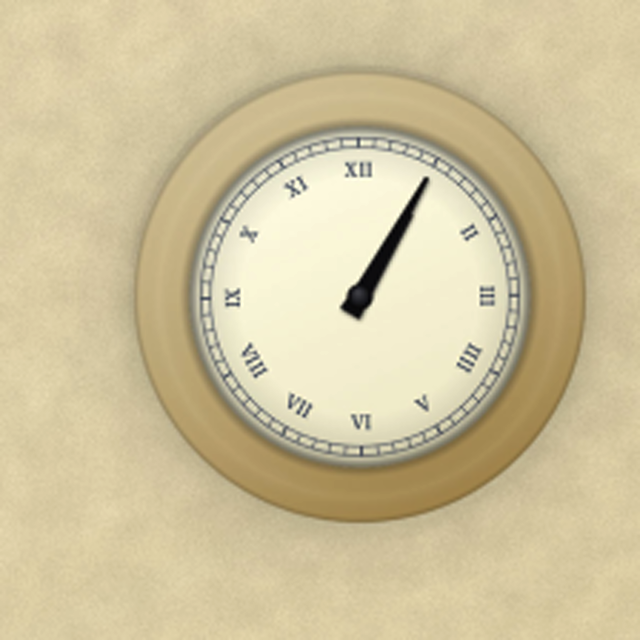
1:05
